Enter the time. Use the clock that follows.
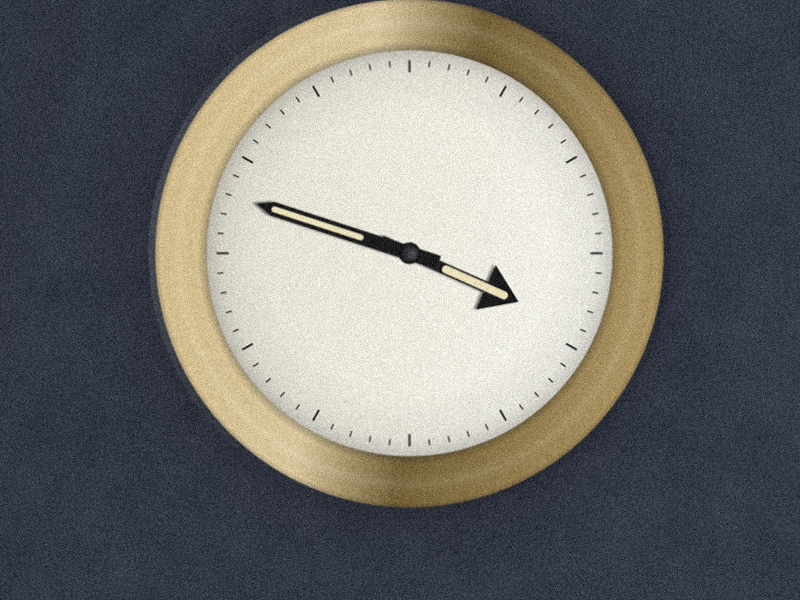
3:48
